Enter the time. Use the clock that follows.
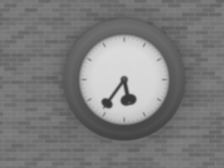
5:36
